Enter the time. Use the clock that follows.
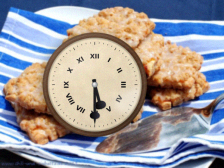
5:30
